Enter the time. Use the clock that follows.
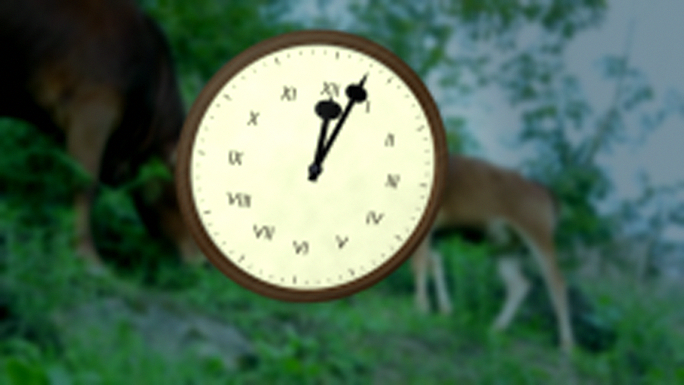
12:03
